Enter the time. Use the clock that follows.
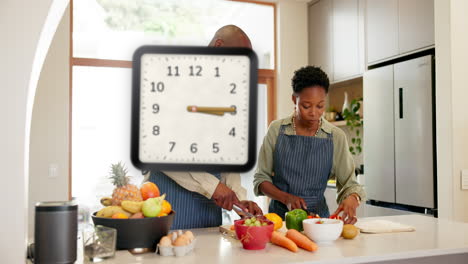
3:15
